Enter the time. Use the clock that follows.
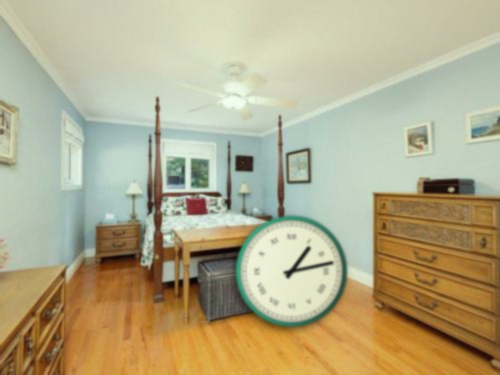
1:13
